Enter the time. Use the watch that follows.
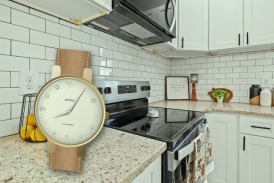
8:05
